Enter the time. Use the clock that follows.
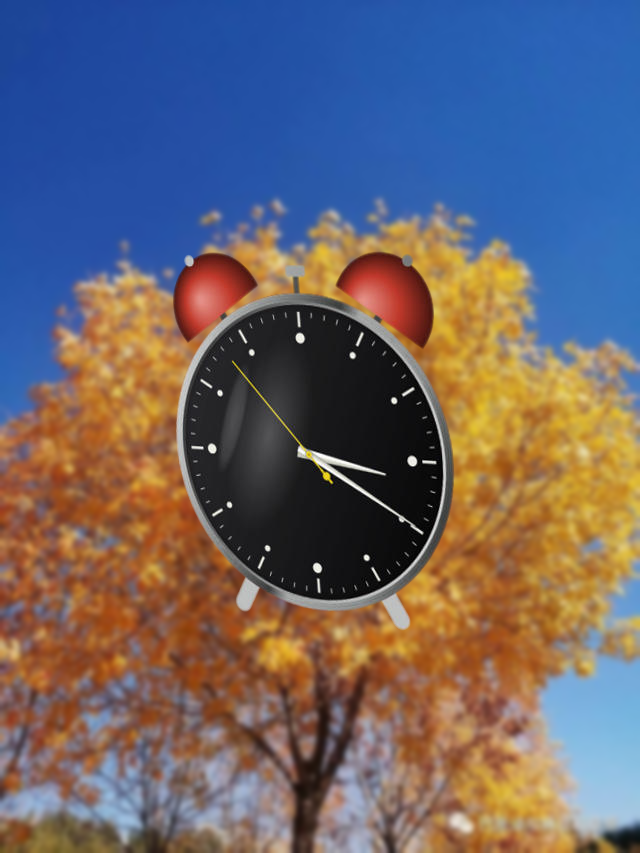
3:19:53
